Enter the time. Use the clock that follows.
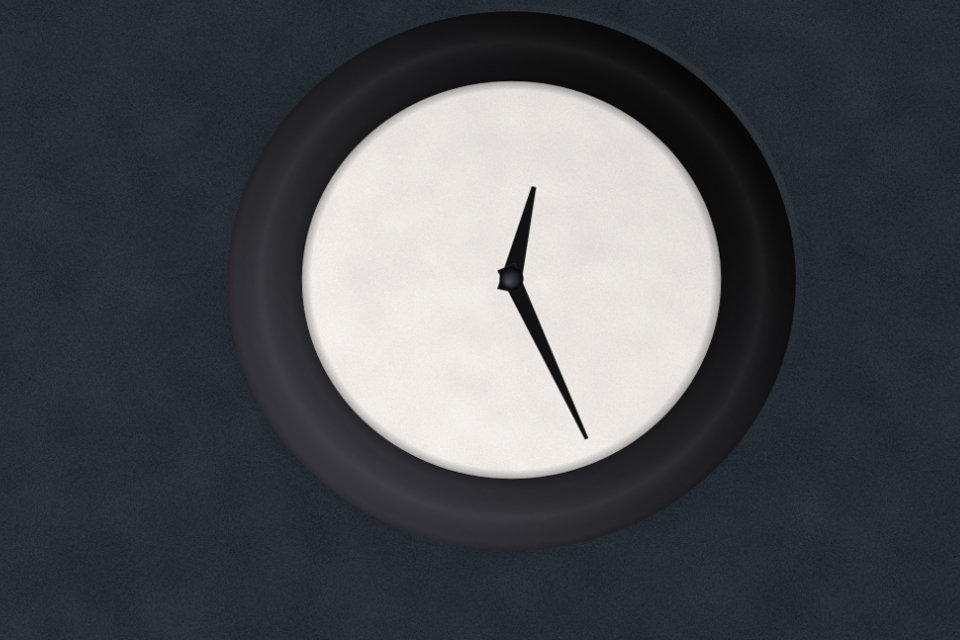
12:26
